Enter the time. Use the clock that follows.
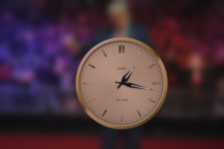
1:17
